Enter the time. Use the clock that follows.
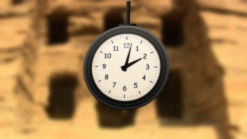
2:02
